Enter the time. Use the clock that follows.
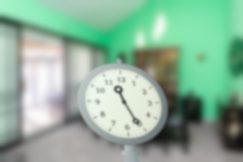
11:26
